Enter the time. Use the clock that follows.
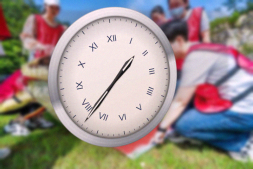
1:38
